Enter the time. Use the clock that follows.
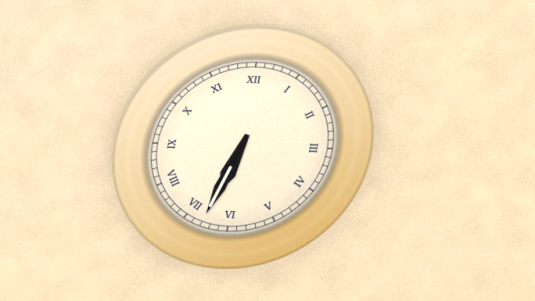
6:33
